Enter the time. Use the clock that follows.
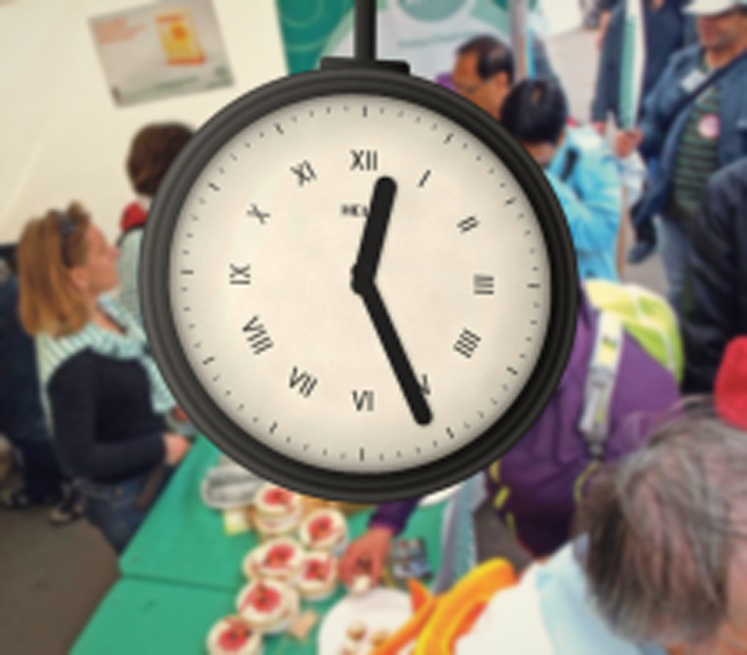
12:26
